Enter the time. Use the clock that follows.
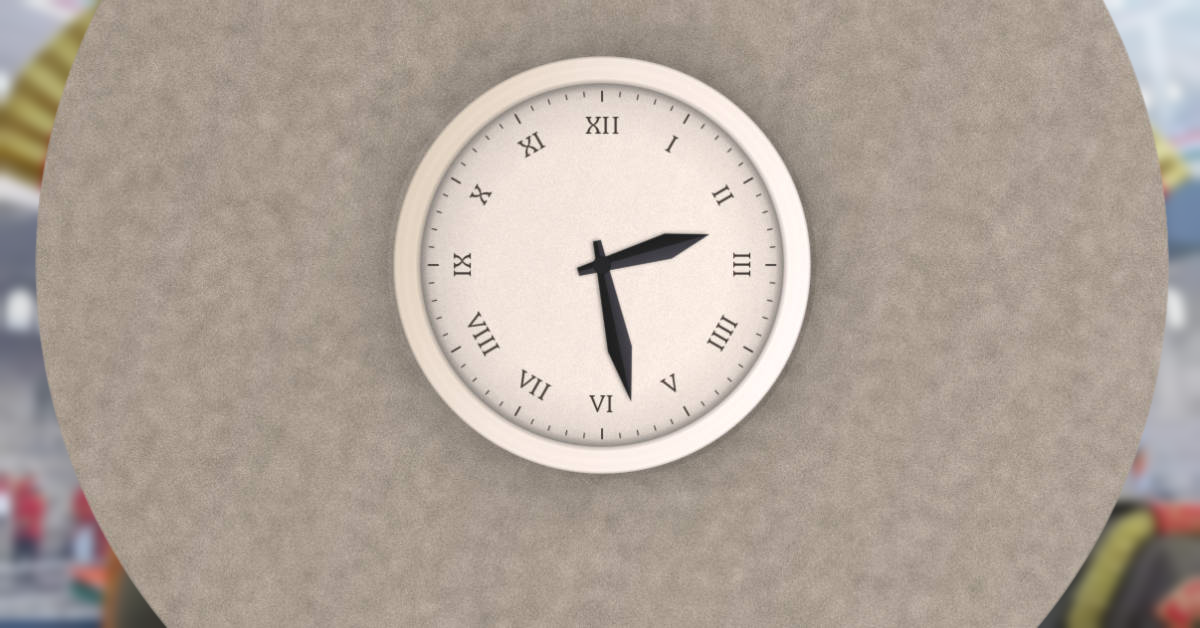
2:28
